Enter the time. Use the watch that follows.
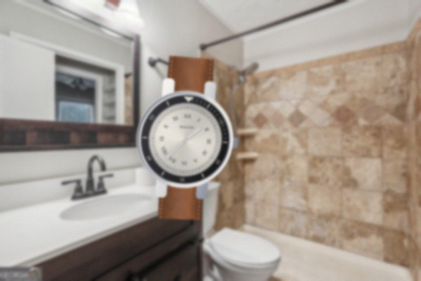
1:37
